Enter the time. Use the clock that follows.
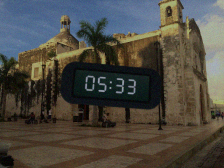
5:33
